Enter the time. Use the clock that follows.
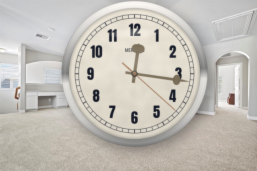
12:16:22
